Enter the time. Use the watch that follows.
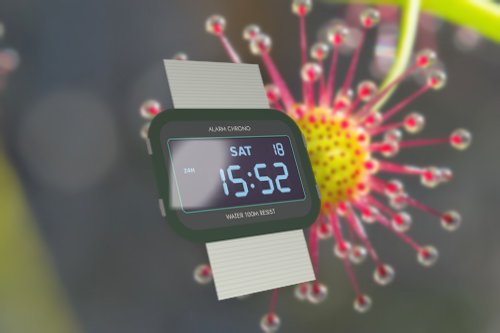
15:52
